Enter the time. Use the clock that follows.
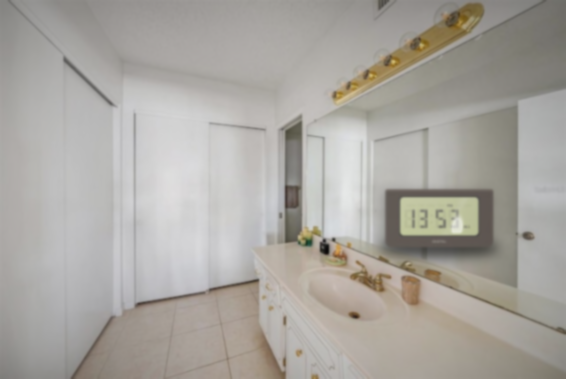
13:53
